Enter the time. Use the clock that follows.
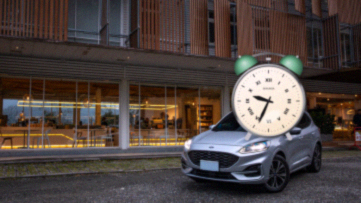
9:34
